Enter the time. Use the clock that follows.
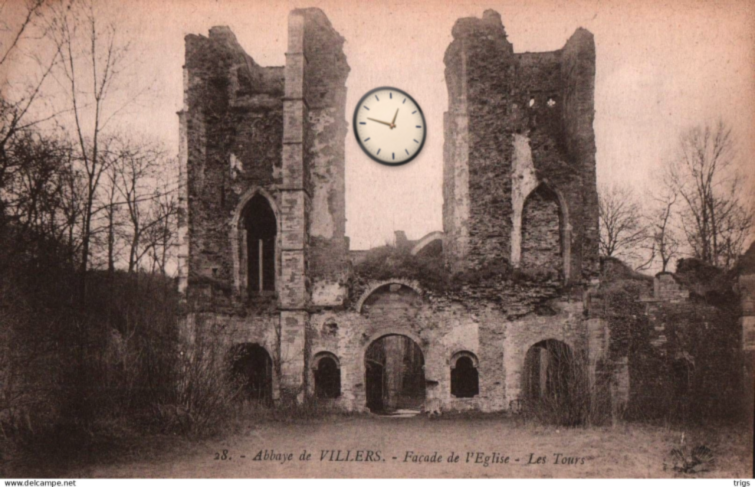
12:47
